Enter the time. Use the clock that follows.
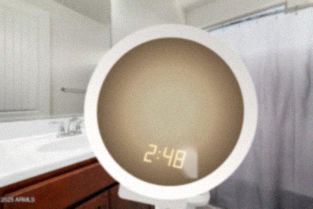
2:48
